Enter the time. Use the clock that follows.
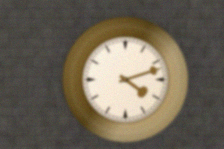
4:12
